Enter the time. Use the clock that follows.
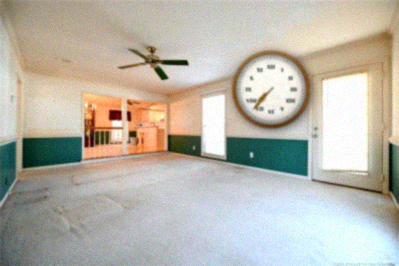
7:37
